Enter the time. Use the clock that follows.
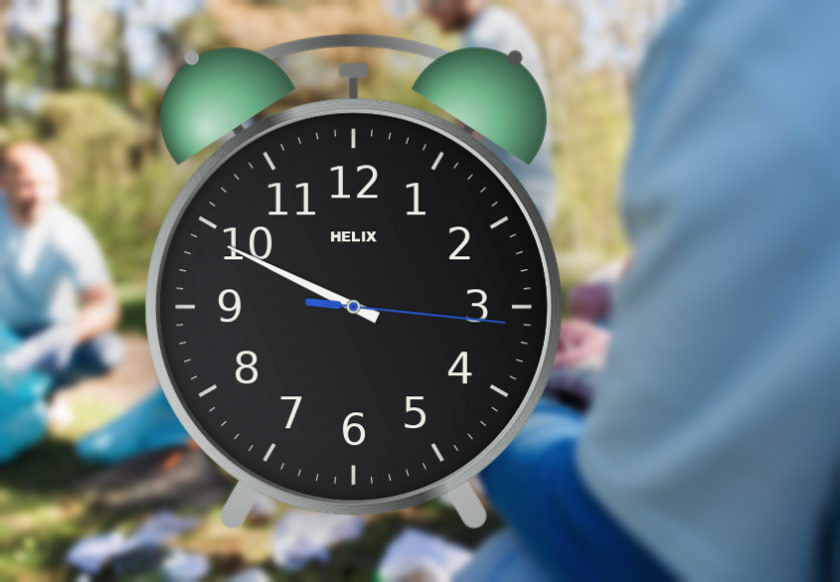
9:49:16
